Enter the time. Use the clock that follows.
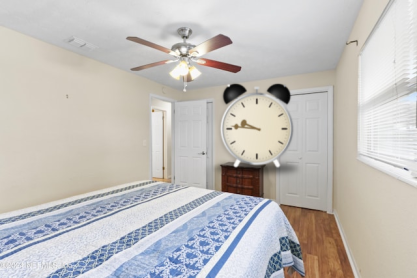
9:46
